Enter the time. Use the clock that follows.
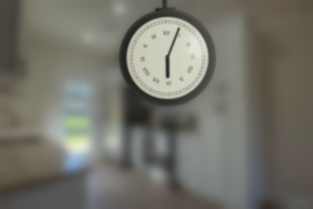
6:04
